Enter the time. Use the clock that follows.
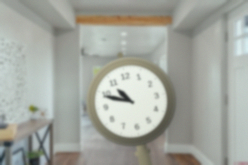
10:49
